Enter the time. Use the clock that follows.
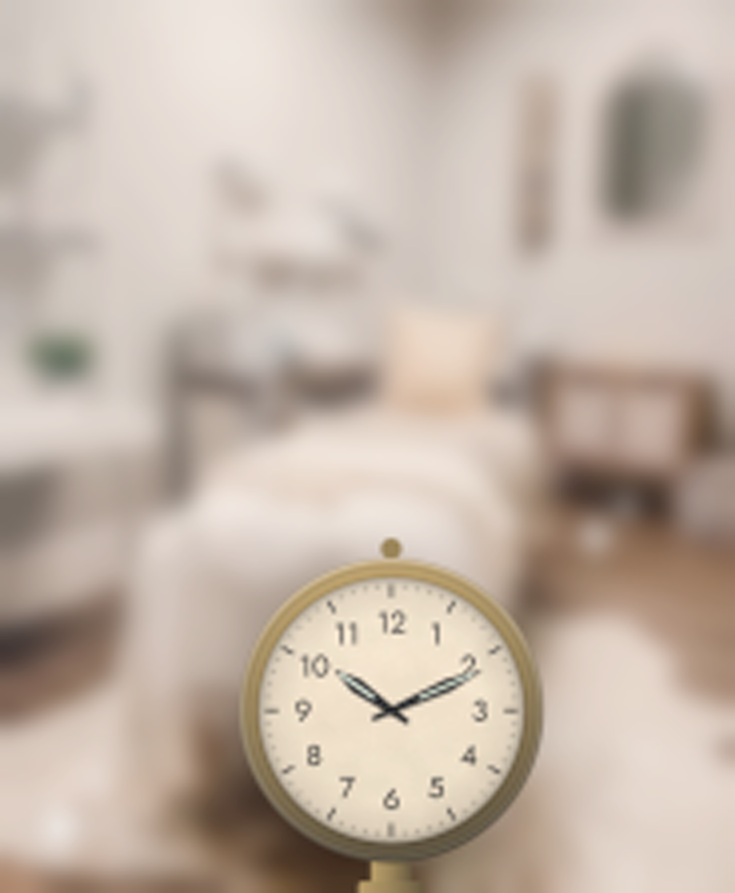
10:11
